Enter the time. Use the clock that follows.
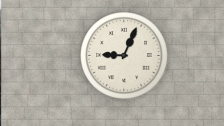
9:04
